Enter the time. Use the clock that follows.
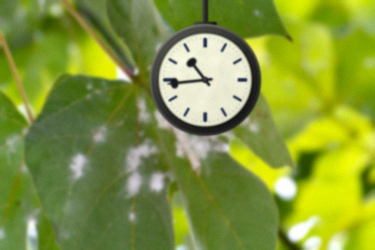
10:44
